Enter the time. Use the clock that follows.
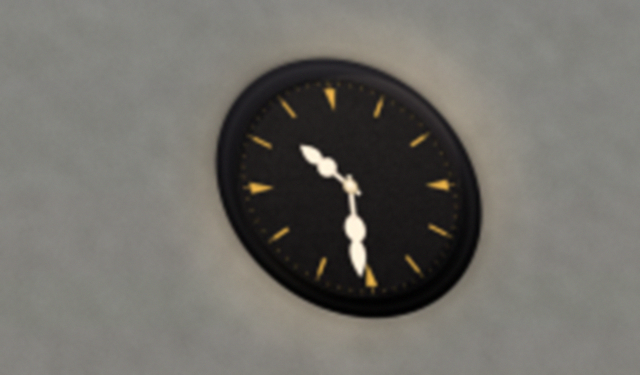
10:31
